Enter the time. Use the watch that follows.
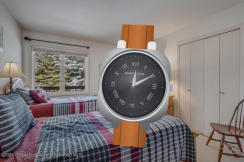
12:10
